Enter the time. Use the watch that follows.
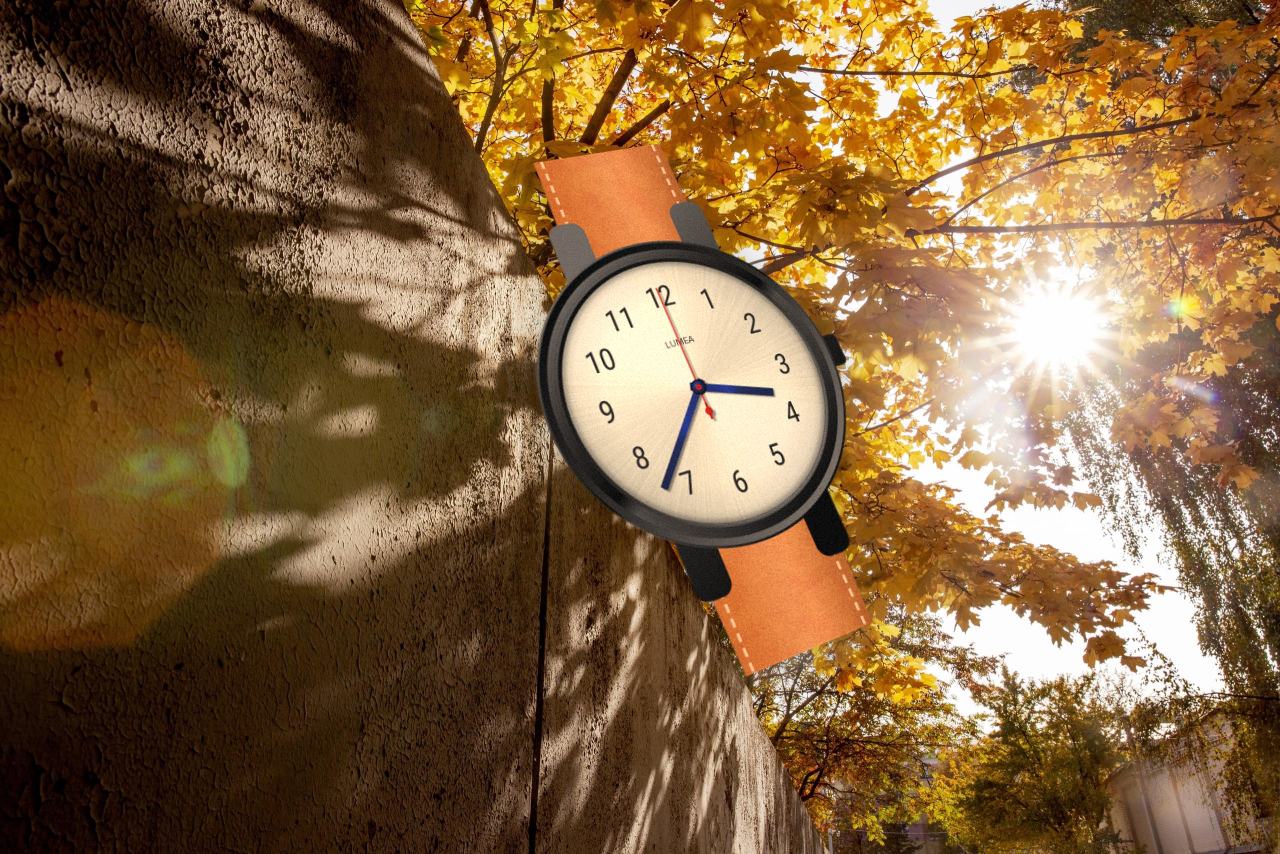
3:37:00
